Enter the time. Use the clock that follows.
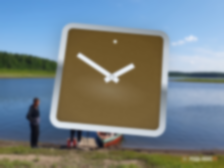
1:50
